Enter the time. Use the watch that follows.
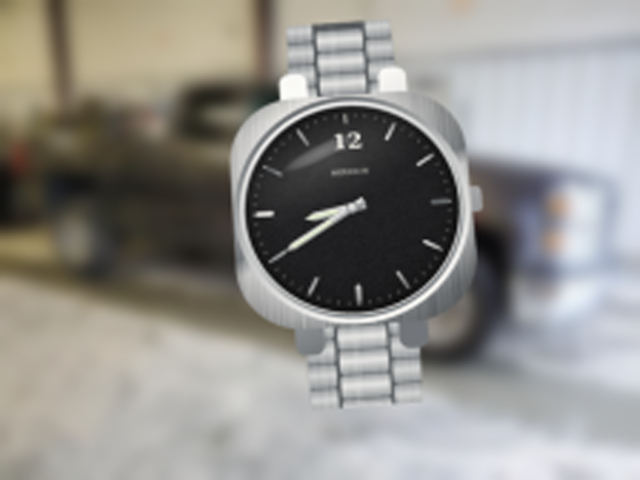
8:40
